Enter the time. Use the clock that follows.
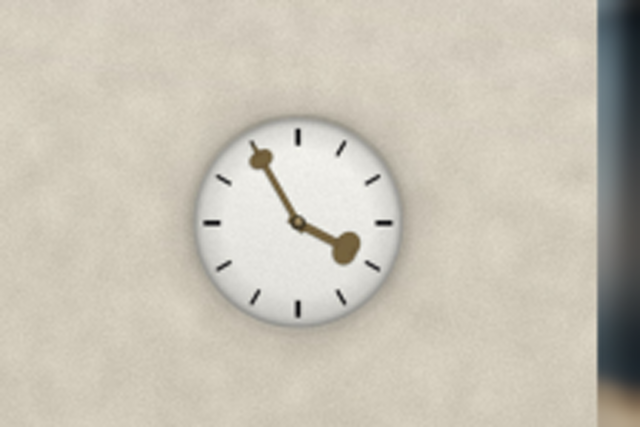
3:55
